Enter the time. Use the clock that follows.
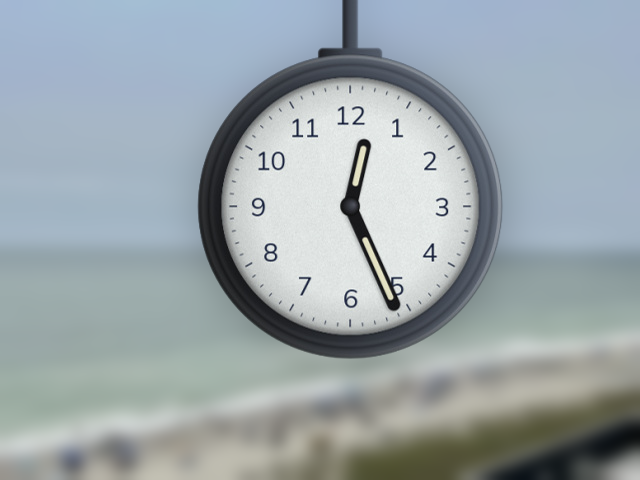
12:26
